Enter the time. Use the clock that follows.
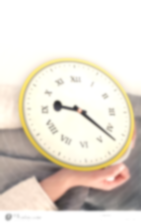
9:22
